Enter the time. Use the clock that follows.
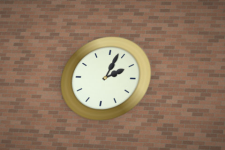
2:03
